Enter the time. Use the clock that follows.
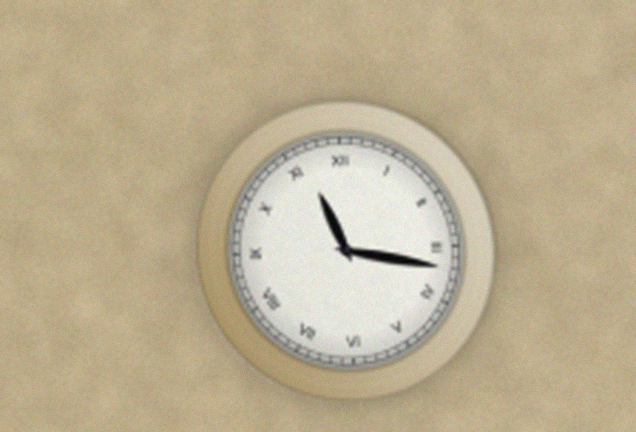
11:17
